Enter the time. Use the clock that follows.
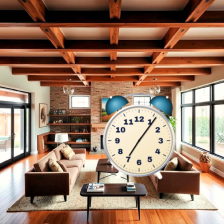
7:06
